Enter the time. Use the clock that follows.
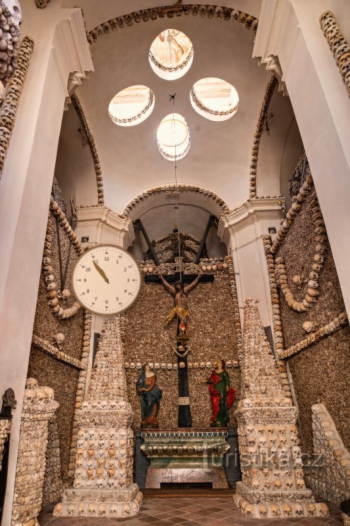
10:54
